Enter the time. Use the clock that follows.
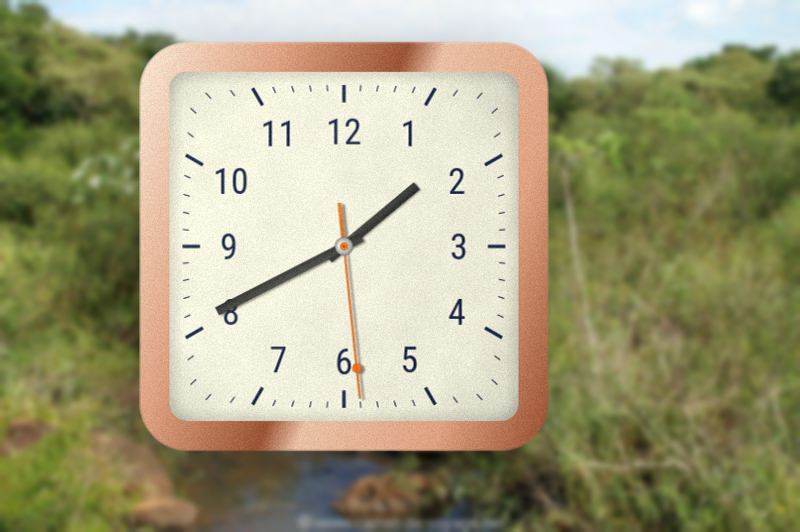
1:40:29
